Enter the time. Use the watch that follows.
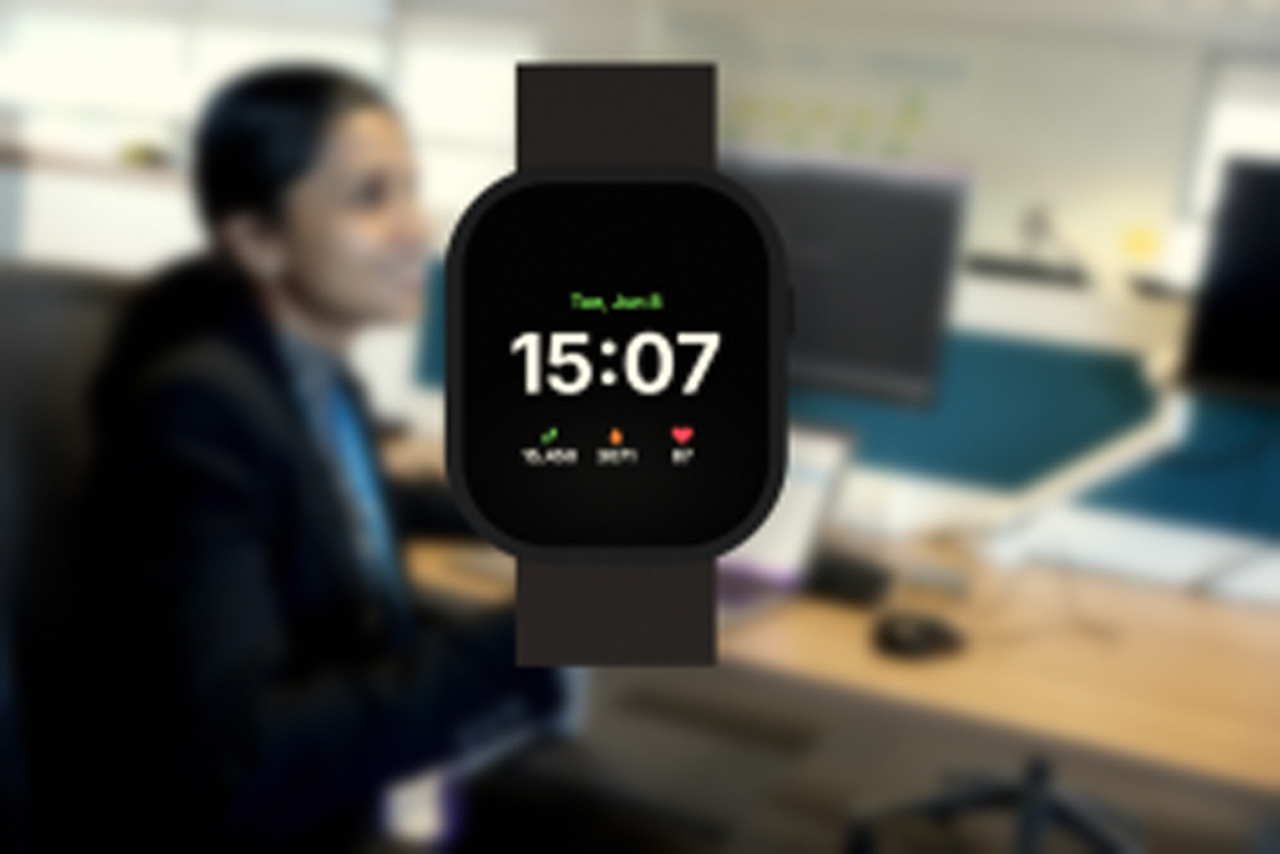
15:07
